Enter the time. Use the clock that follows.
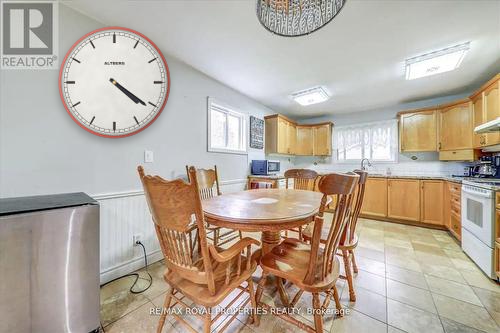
4:21
